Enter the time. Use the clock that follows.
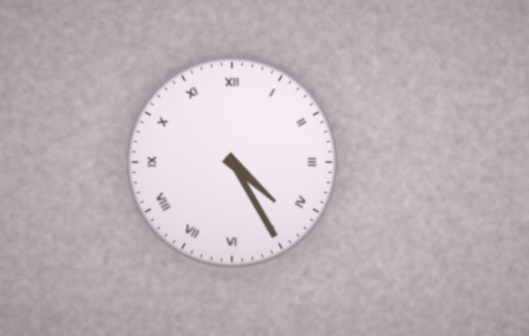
4:25
